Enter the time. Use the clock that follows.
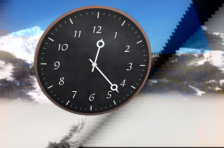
12:23
